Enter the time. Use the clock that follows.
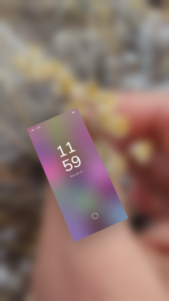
11:59
